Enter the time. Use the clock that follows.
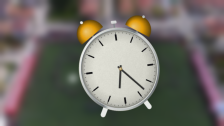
6:23
